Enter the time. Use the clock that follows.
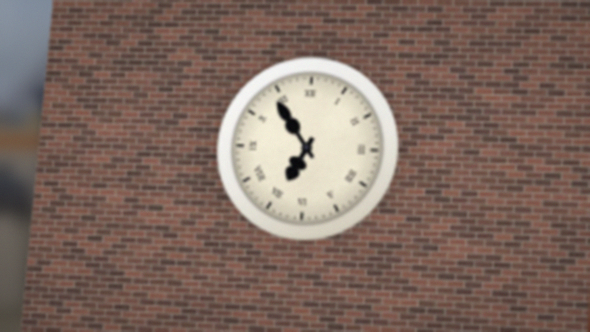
6:54
